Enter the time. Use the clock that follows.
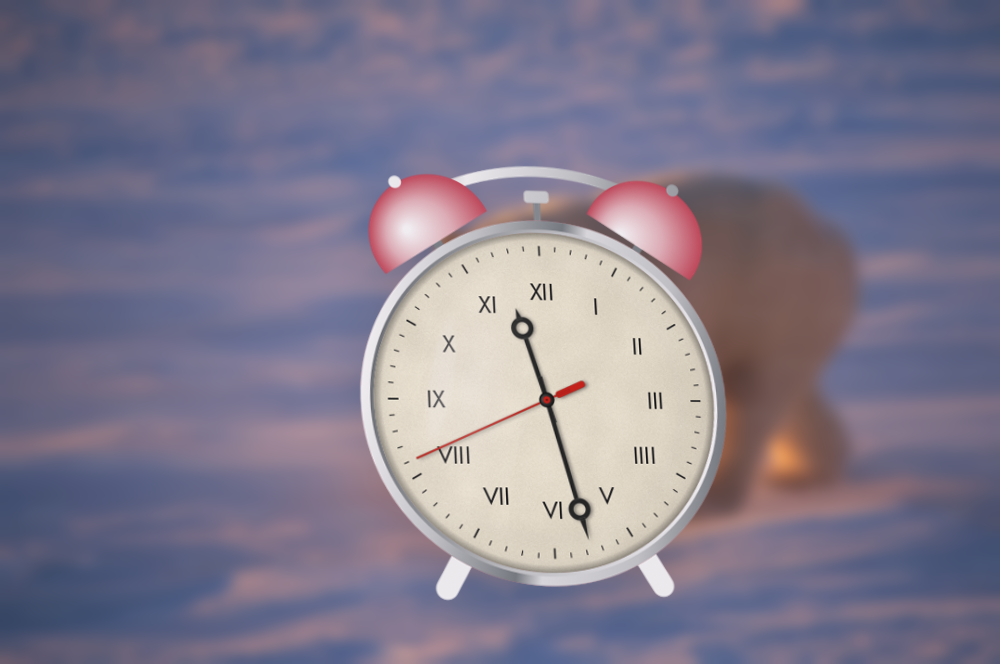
11:27:41
